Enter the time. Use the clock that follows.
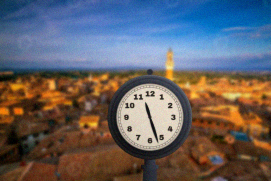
11:27
